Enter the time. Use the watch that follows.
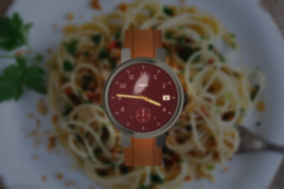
3:46
